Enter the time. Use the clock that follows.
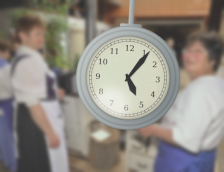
5:06
